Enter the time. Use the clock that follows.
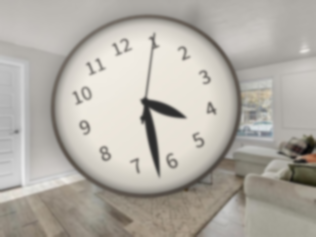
4:32:05
